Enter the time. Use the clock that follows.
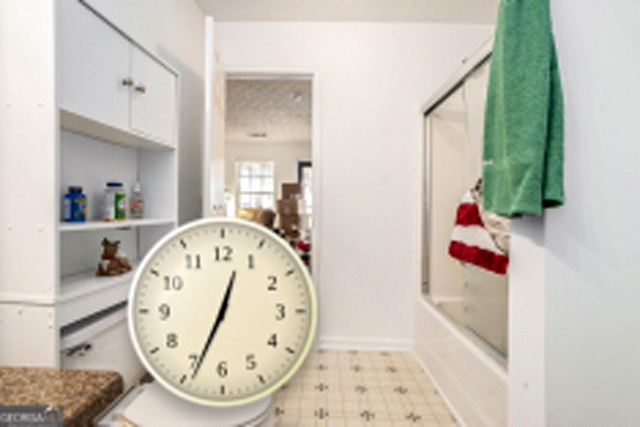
12:34
